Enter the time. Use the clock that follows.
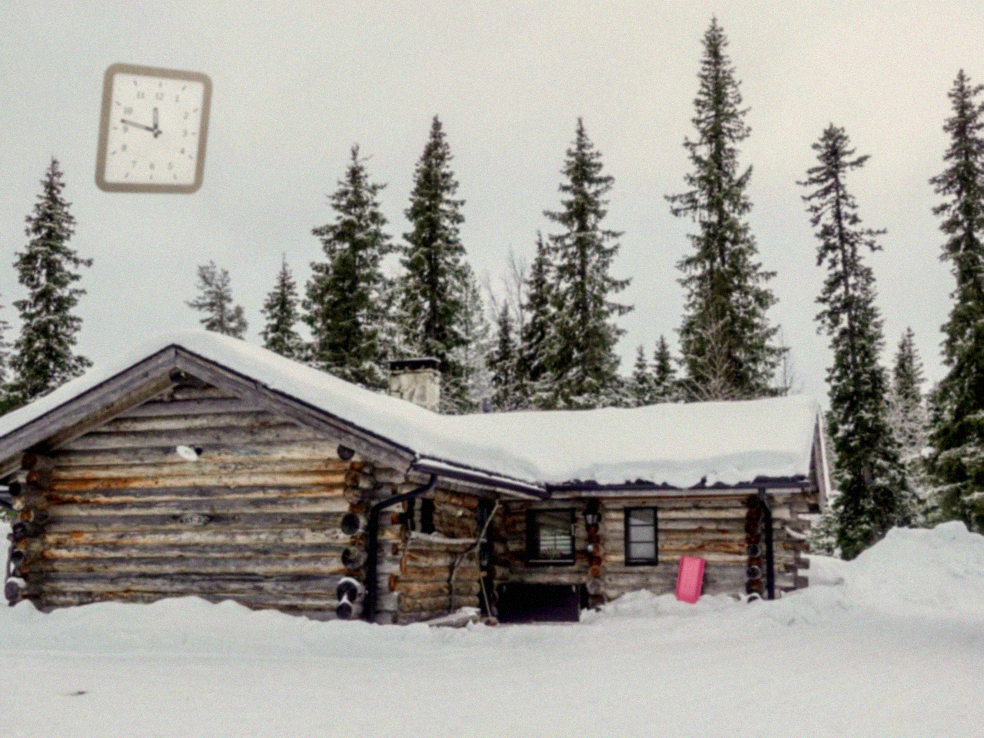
11:47
